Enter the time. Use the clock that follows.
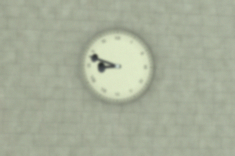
8:48
